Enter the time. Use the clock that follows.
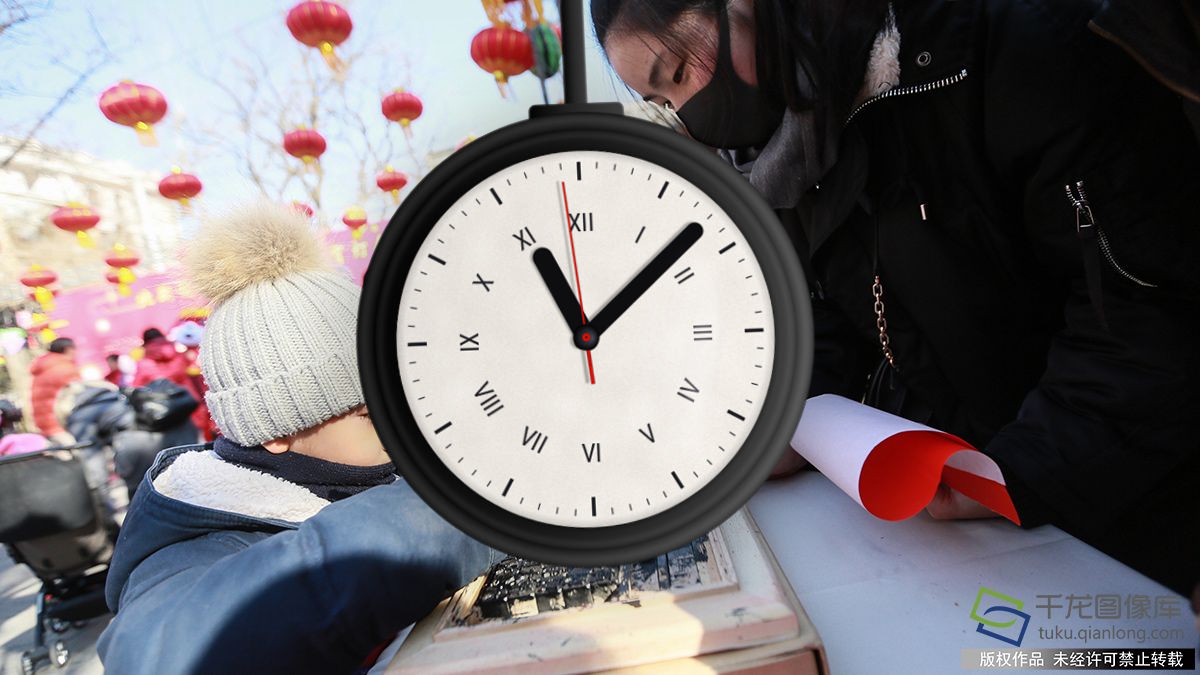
11:07:59
